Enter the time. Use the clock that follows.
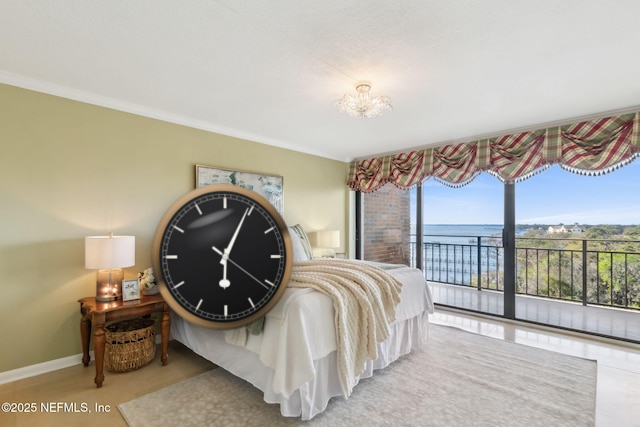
6:04:21
